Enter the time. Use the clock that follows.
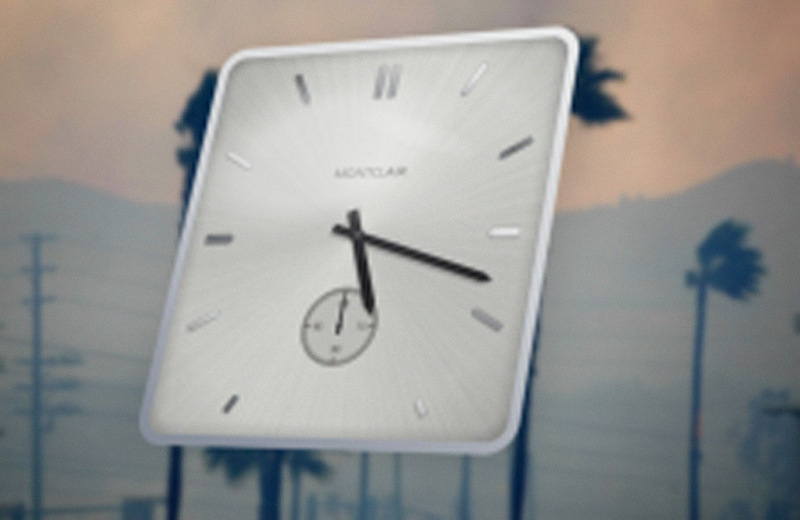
5:18
